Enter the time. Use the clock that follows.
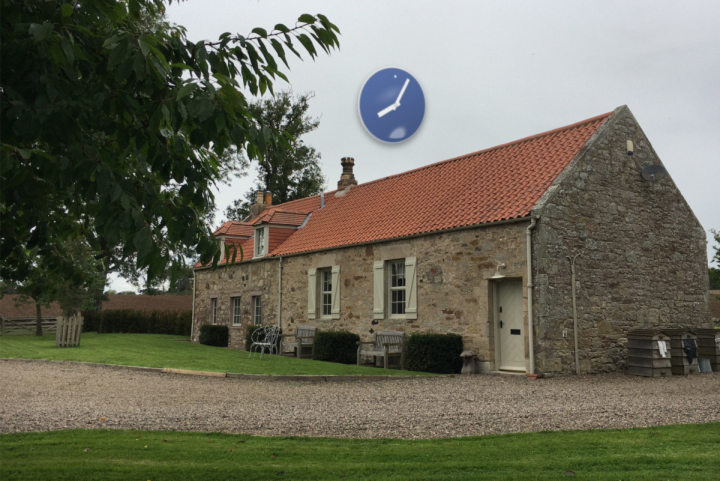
8:05
